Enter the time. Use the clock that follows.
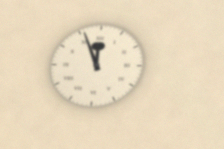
11:56
